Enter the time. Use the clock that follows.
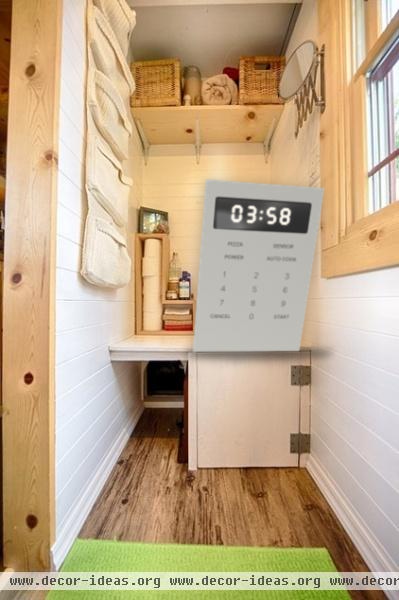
3:58
